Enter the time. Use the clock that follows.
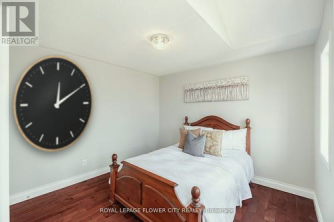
12:10
